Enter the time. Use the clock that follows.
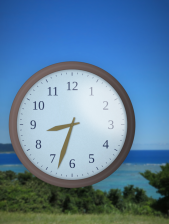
8:33
